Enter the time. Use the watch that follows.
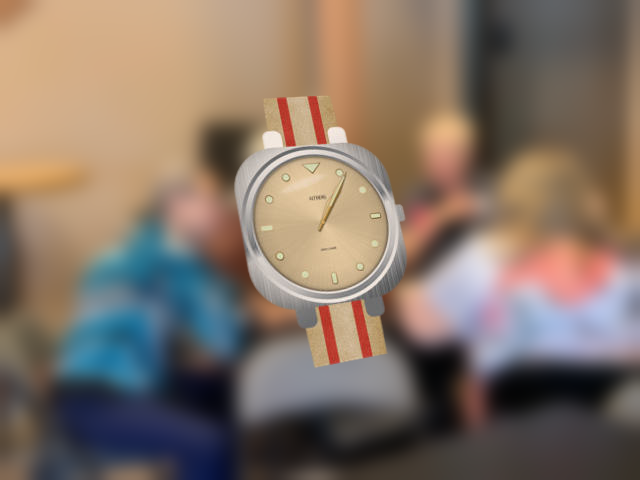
1:06
